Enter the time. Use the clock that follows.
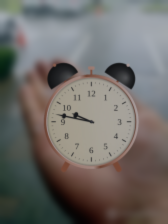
9:47
